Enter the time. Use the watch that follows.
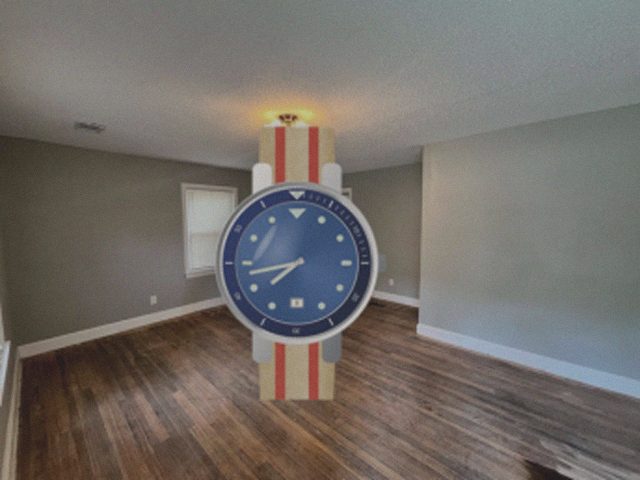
7:43
